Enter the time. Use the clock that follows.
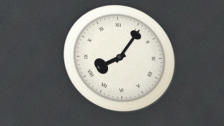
8:06
